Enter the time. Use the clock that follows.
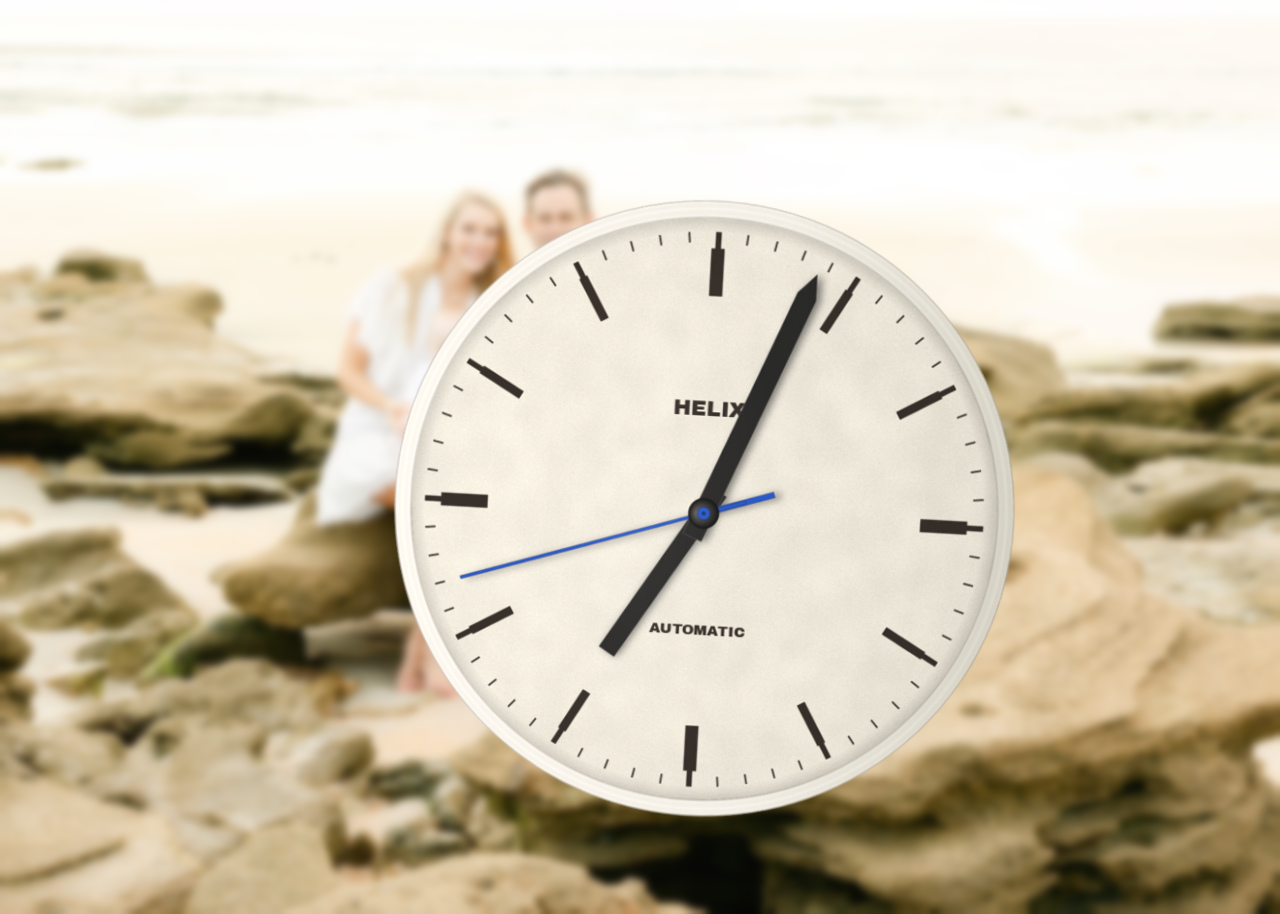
7:03:42
